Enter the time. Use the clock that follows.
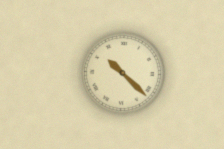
10:22
